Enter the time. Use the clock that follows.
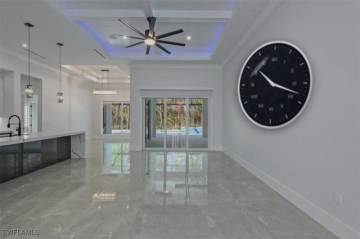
10:18
